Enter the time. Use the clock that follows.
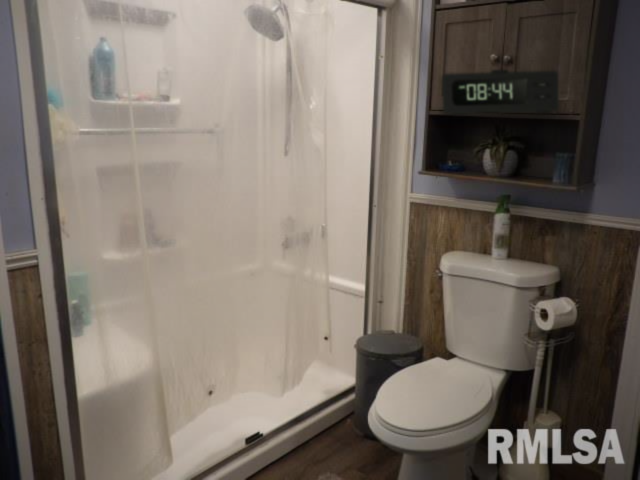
8:44
